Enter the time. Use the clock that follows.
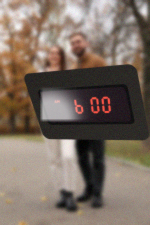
6:00
